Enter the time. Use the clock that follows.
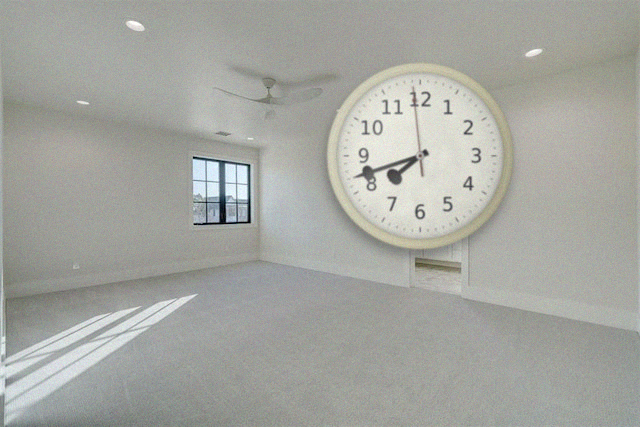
7:41:59
